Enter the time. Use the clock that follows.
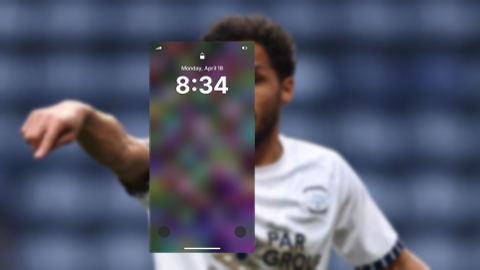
8:34
